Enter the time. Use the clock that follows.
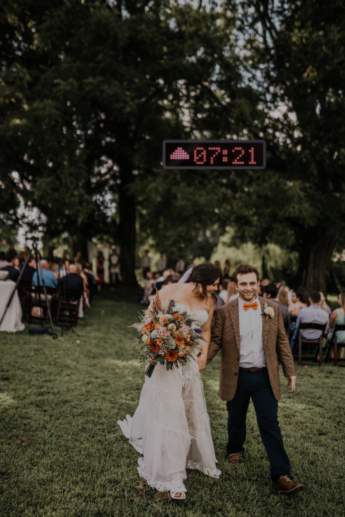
7:21
